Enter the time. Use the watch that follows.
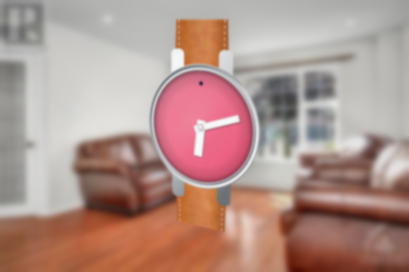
6:12
